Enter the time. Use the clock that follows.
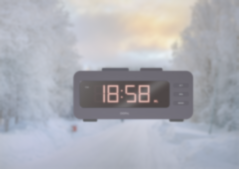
18:58
